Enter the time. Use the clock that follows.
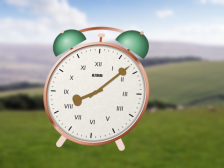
8:08
